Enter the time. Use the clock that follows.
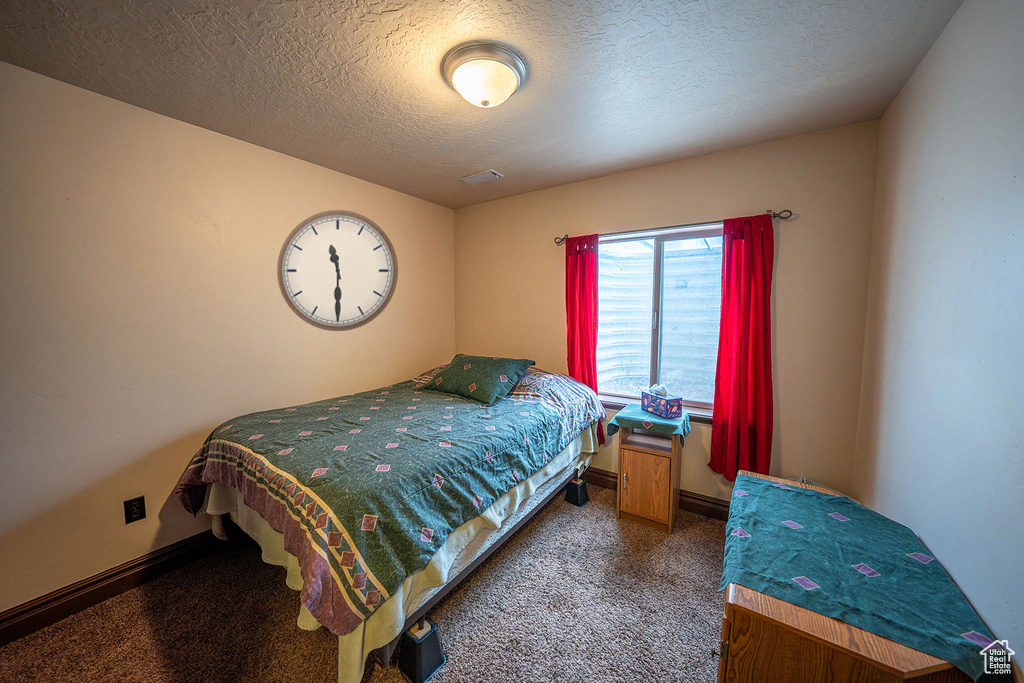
11:30
